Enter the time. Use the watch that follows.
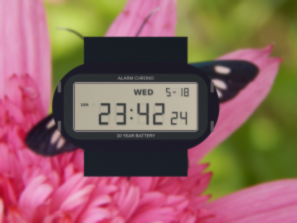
23:42:24
